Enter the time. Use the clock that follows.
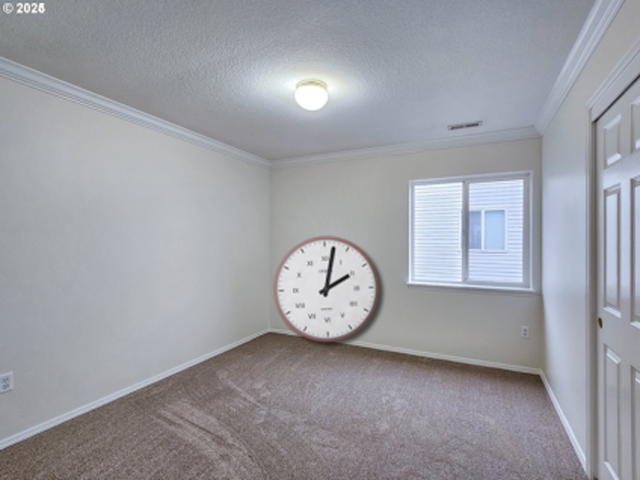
2:02
